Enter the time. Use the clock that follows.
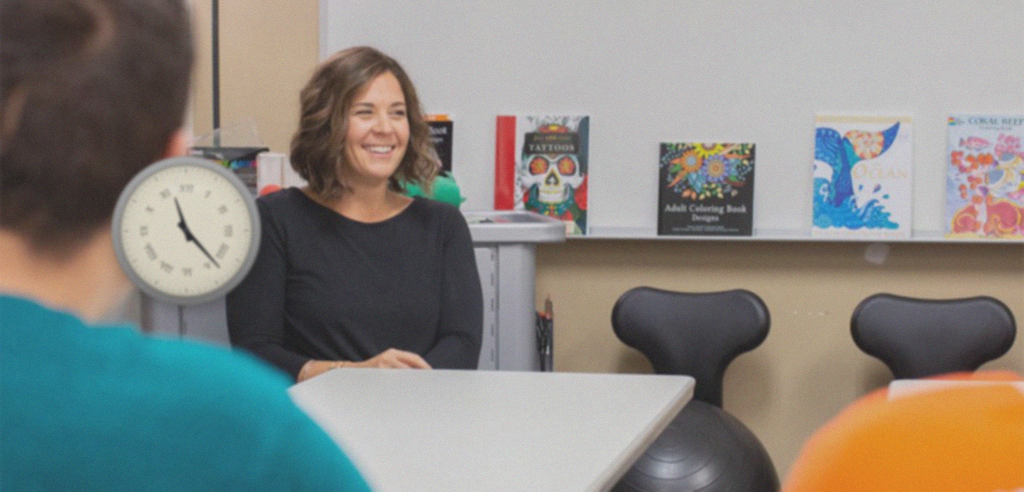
11:23
